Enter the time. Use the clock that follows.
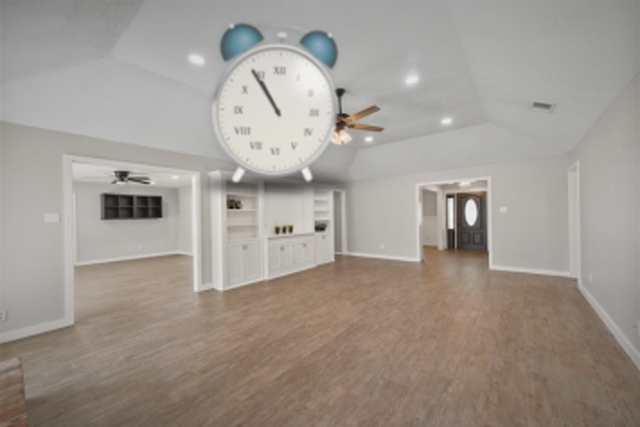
10:54
